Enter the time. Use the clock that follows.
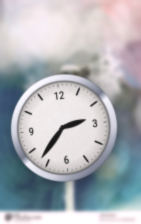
2:37
